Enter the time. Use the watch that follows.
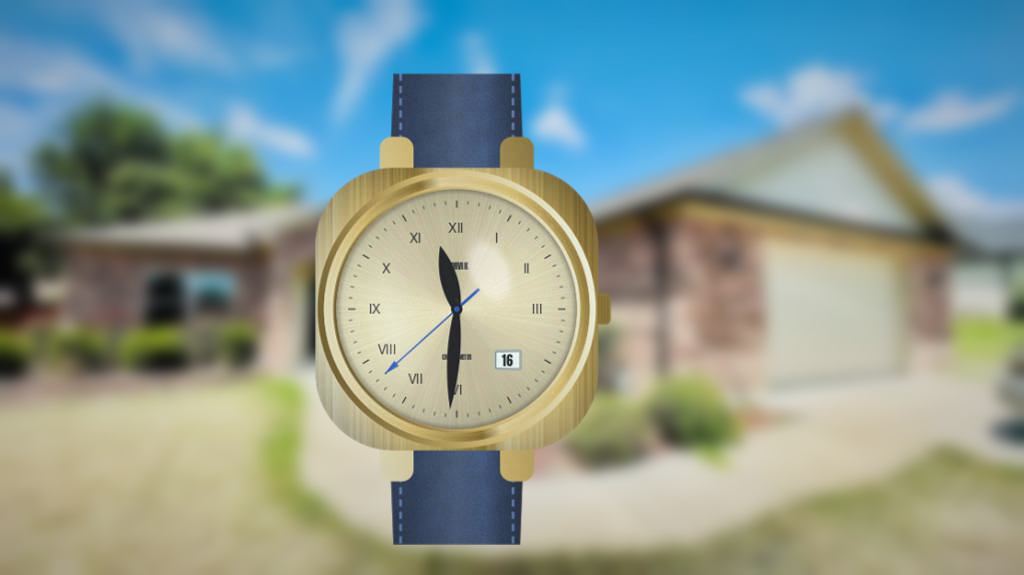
11:30:38
